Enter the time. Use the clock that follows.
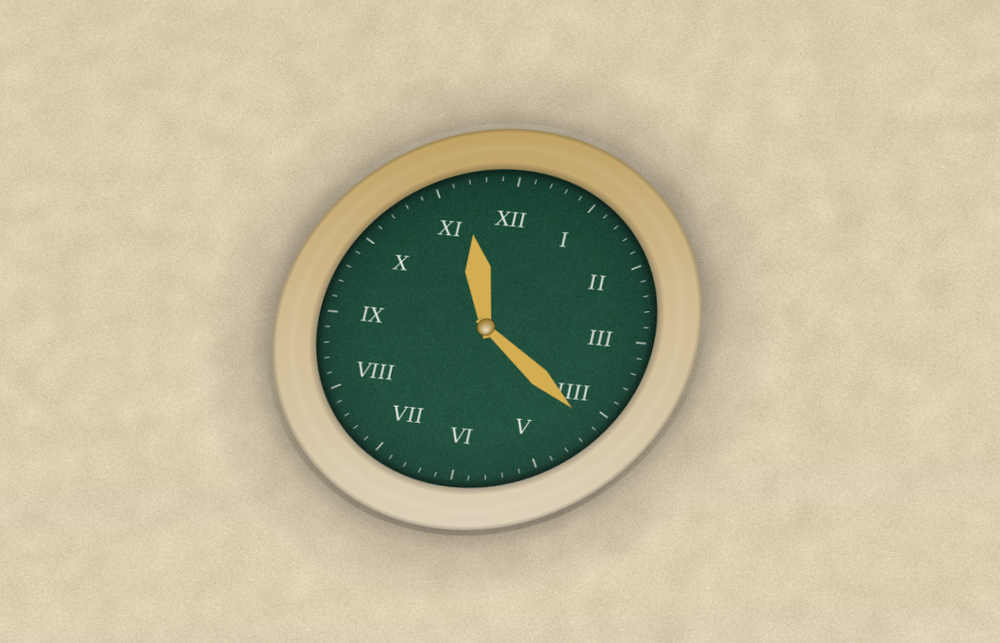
11:21
